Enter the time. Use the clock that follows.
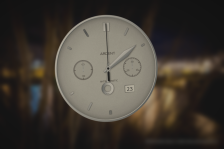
6:09
